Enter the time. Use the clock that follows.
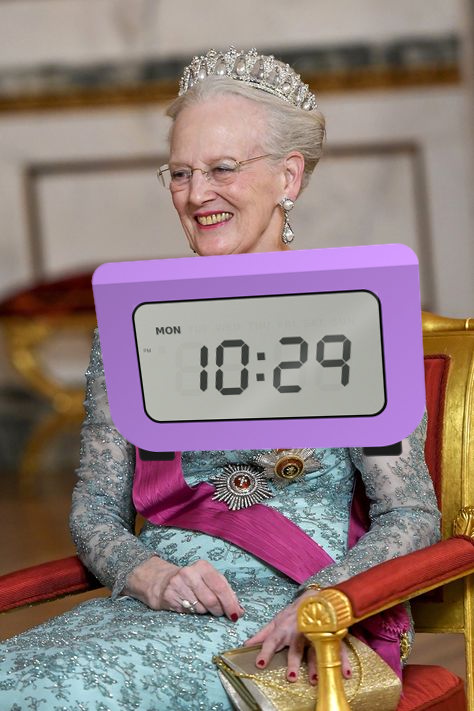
10:29
